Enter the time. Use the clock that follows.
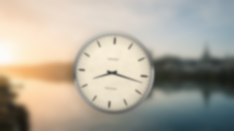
8:17
